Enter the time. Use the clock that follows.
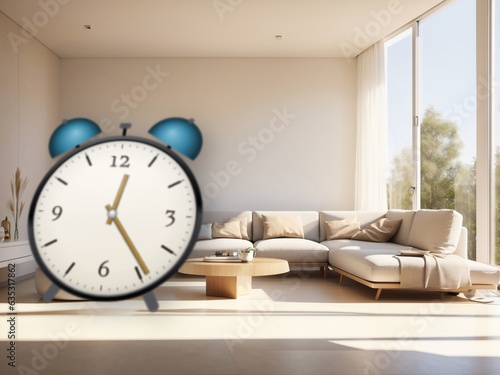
12:24
